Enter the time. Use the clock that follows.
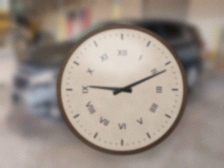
9:11
